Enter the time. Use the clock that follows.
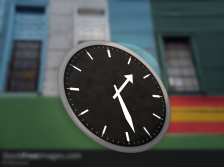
1:28
